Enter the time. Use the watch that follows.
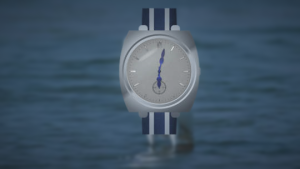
6:02
